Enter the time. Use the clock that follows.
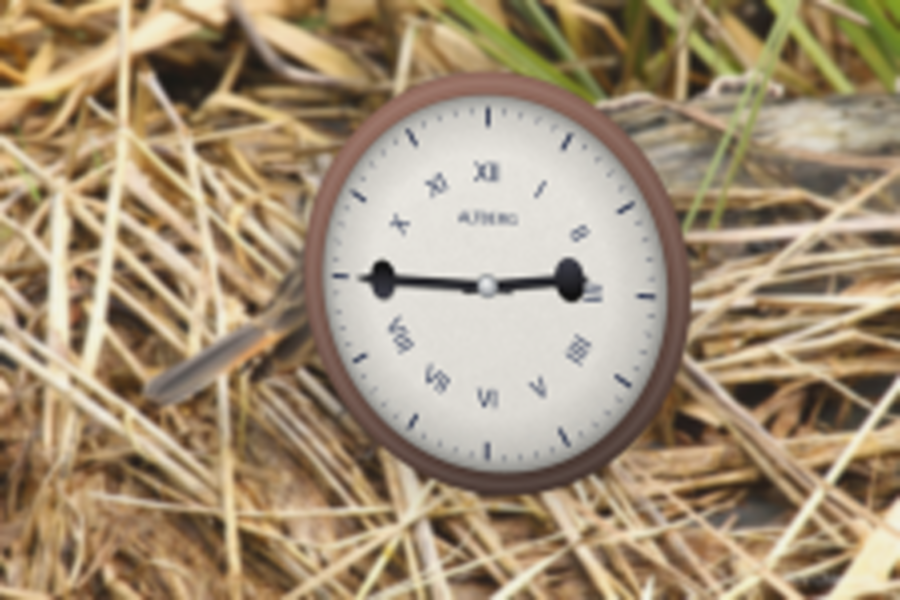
2:45
